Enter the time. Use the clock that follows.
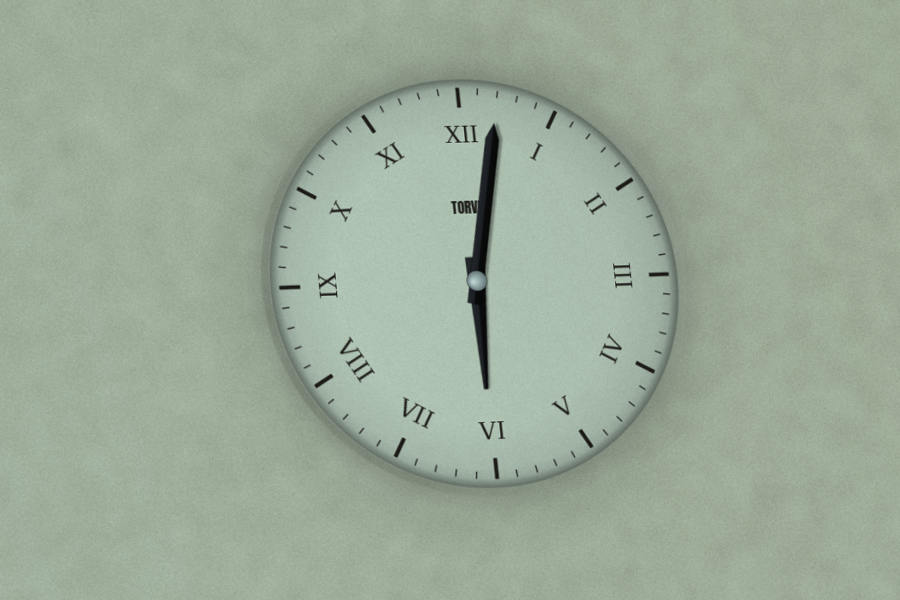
6:02
